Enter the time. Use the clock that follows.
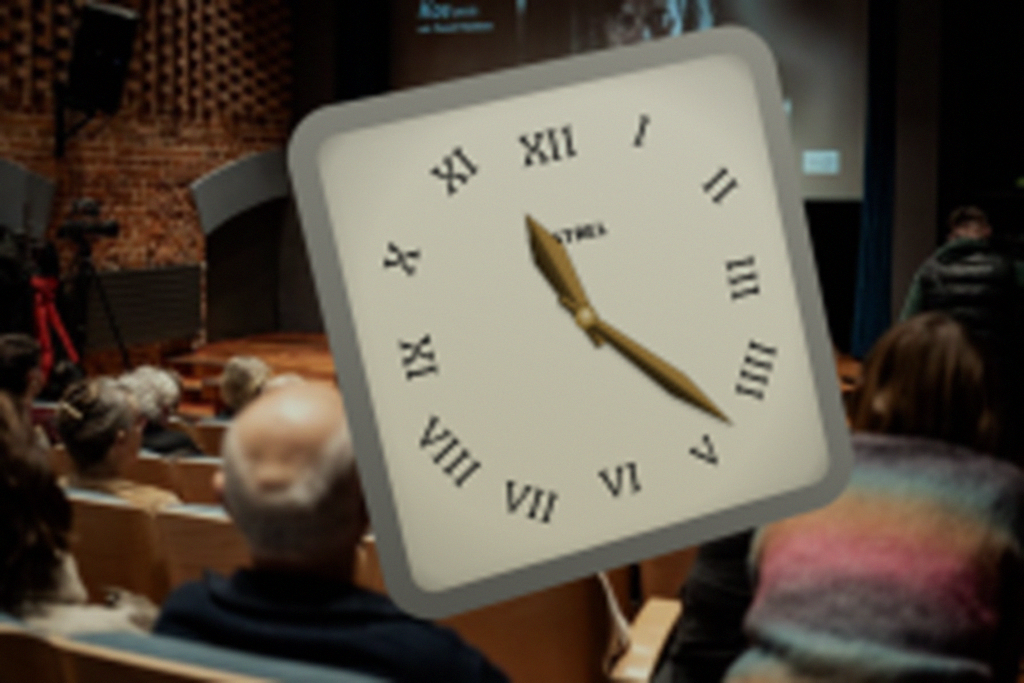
11:23
